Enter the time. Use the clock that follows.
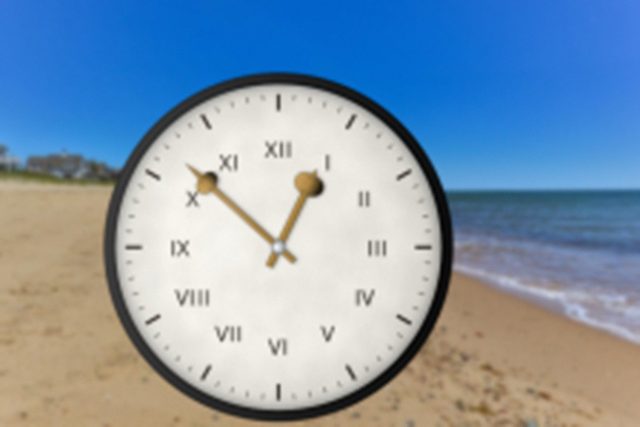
12:52
